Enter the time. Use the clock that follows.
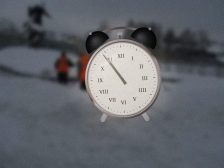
10:54
